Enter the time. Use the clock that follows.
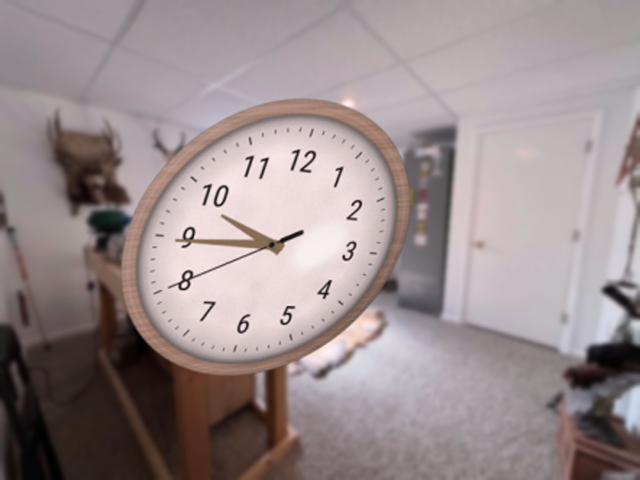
9:44:40
